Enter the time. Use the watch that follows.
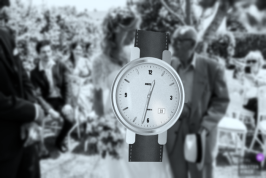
12:32
